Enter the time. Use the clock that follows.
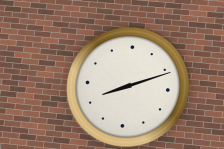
8:11
